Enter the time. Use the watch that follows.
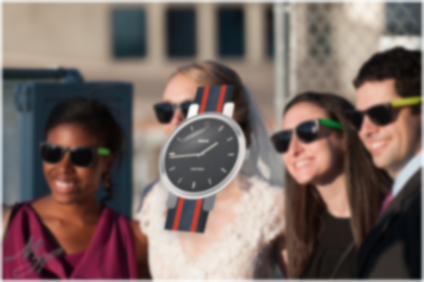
1:44
